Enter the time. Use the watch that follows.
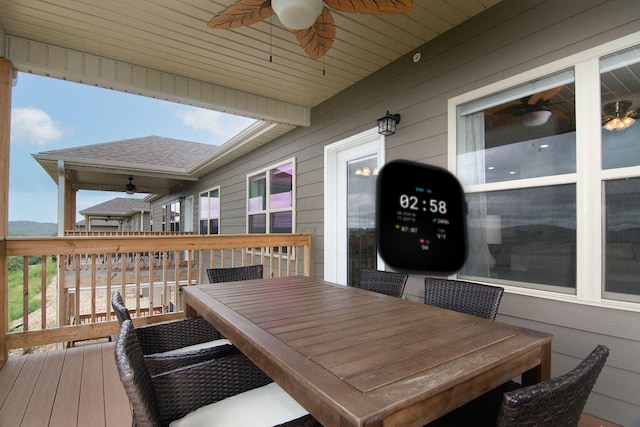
2:58
